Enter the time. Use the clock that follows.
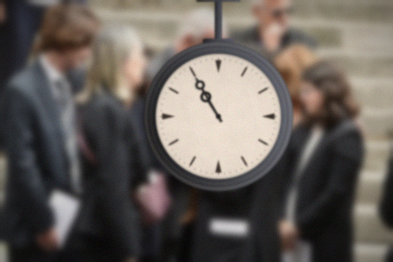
10:55
